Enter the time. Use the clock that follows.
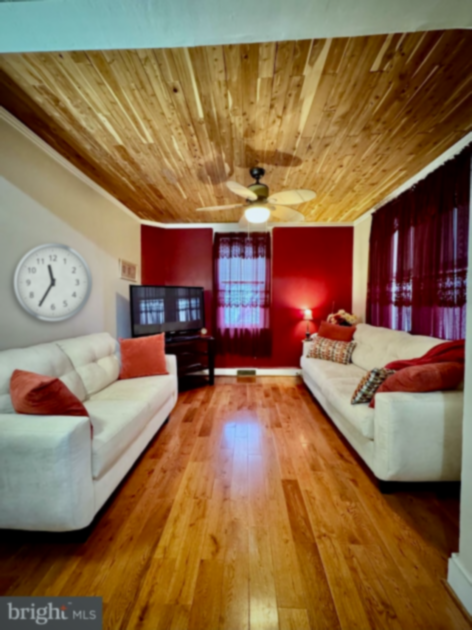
11:35
